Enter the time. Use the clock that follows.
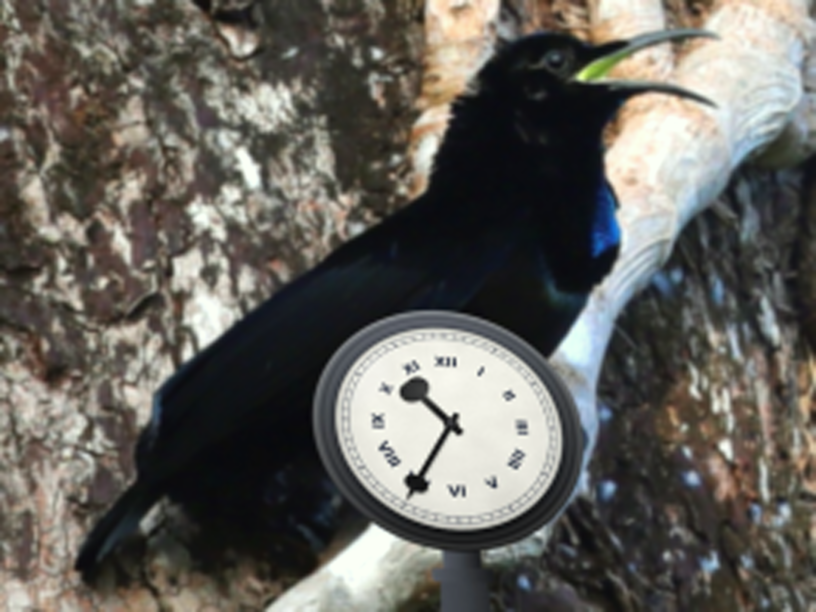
10:35
